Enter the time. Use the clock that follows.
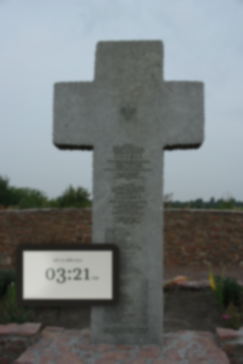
3:21
